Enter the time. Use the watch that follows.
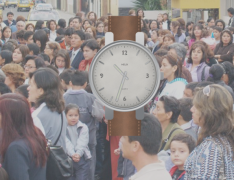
10:33
